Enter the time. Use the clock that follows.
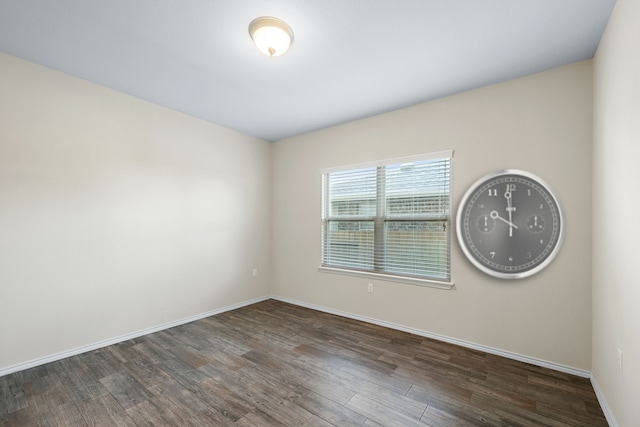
9:59
